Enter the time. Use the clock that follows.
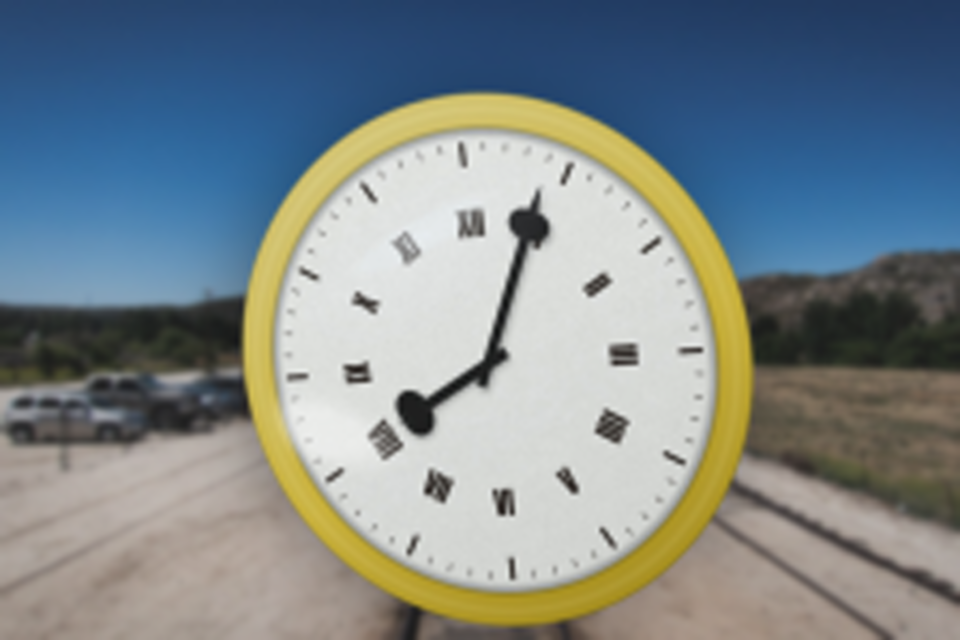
8:04
